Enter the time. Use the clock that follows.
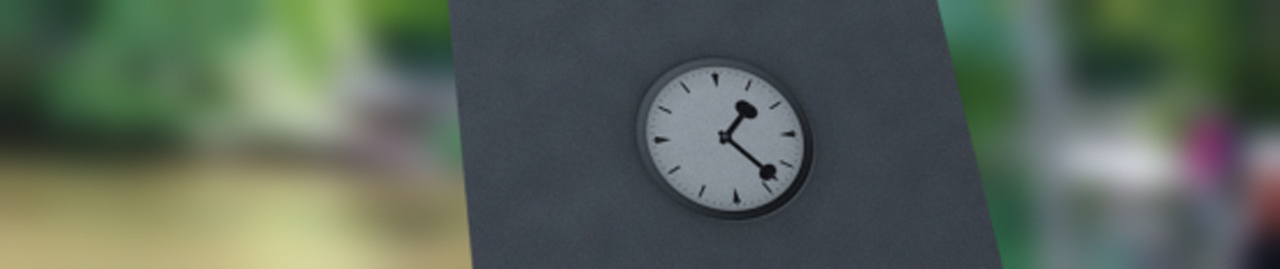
1:23
